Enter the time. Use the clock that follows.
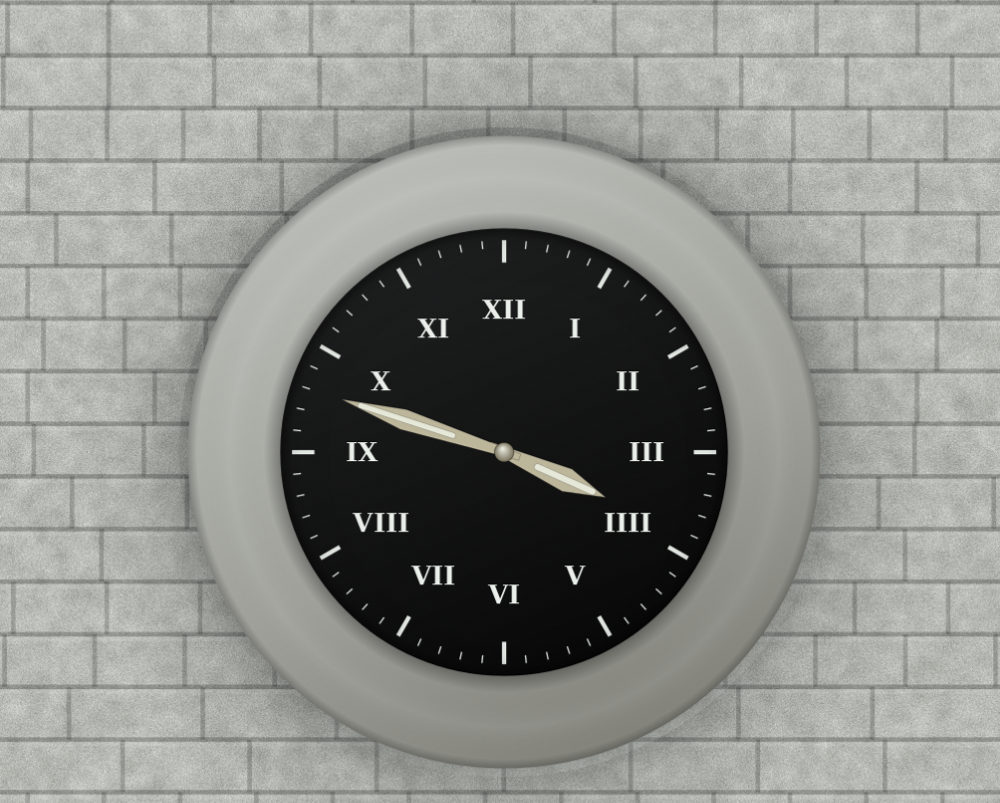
3:48
